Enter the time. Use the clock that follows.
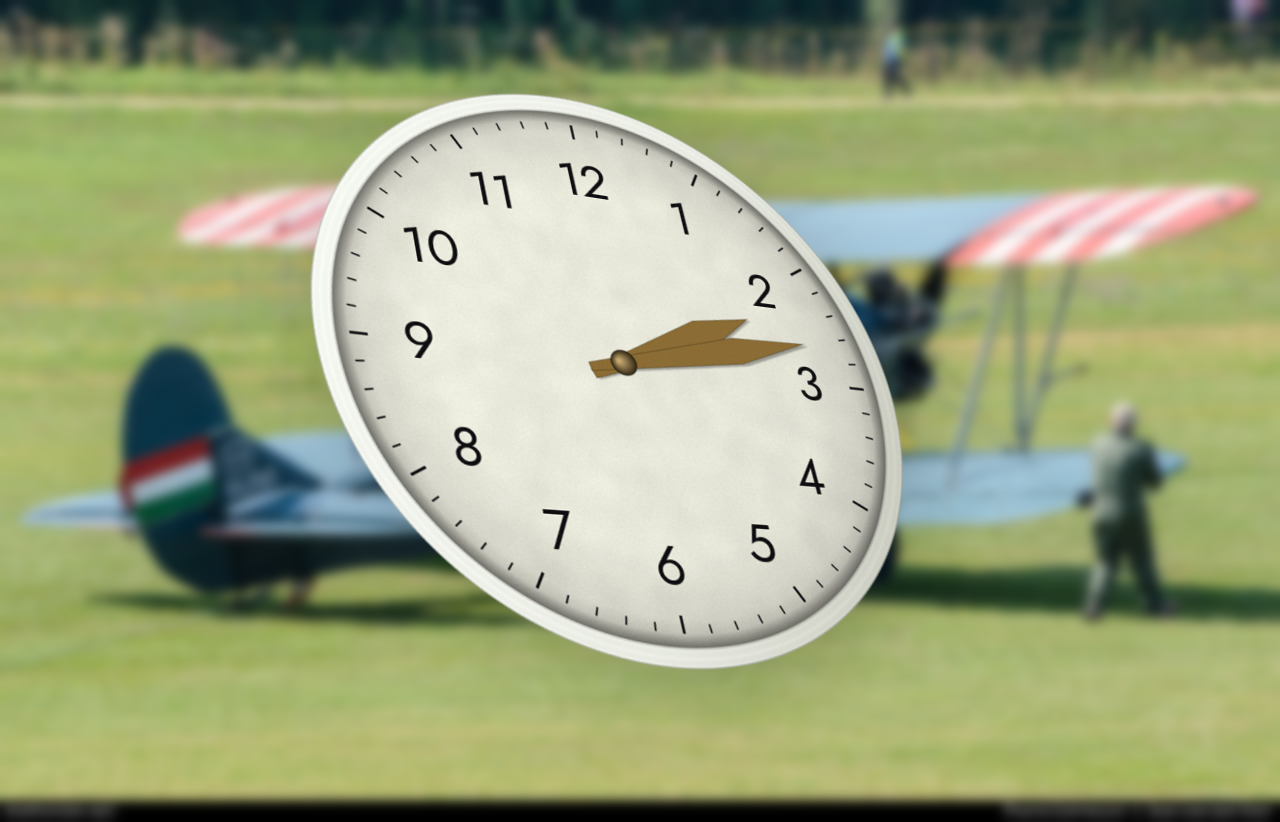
2:13
